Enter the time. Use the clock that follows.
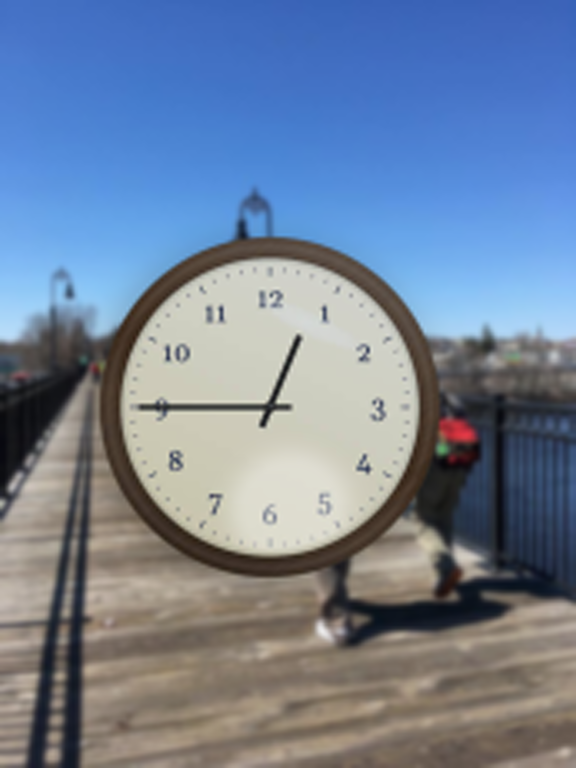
12:45
